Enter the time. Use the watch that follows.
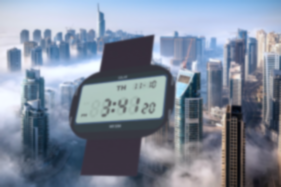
3:41
